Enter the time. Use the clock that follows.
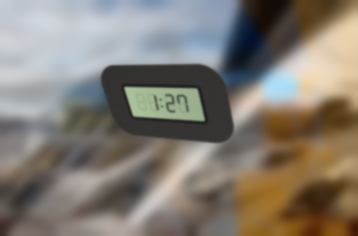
1:27
